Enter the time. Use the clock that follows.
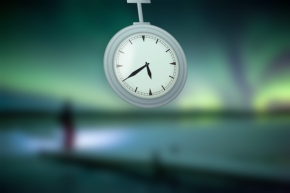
5:40
